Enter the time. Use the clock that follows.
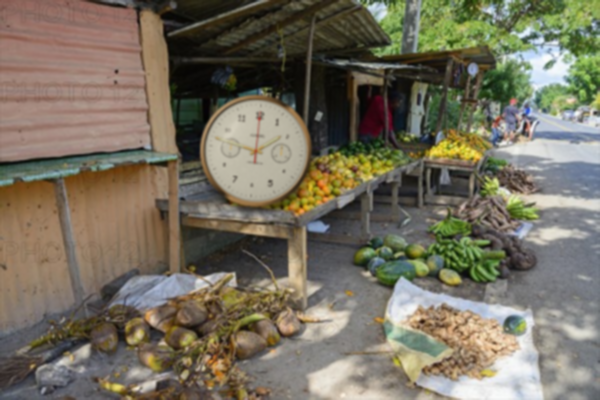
1:47
